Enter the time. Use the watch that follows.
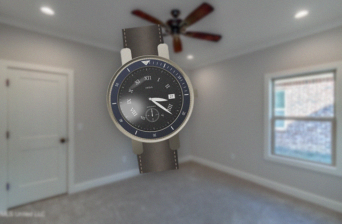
3:22
